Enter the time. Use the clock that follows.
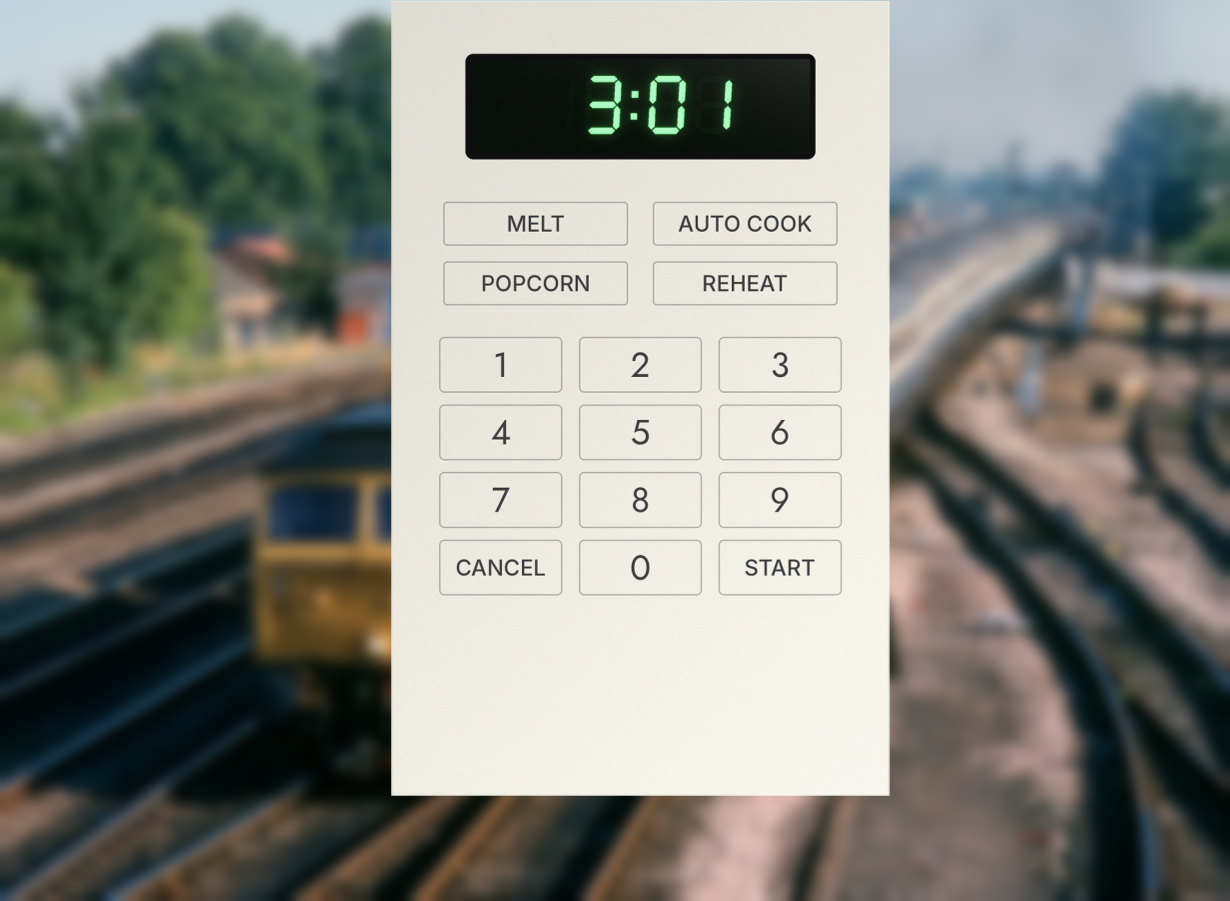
3:01
